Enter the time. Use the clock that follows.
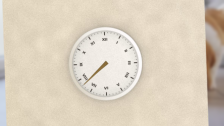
7:38
